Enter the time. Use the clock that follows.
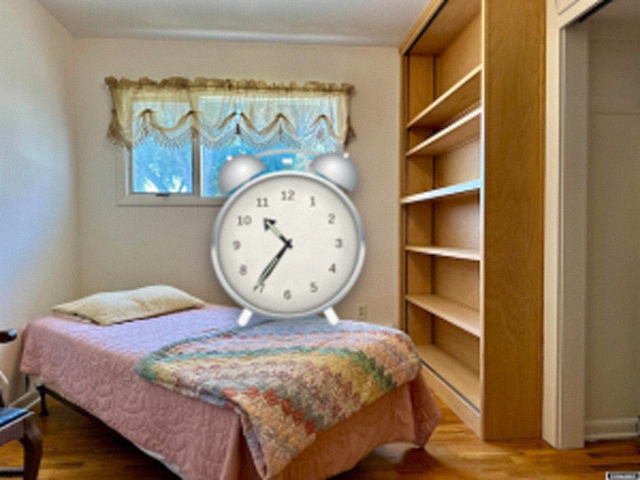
10:36
